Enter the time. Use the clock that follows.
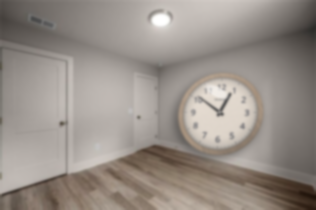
12:51
